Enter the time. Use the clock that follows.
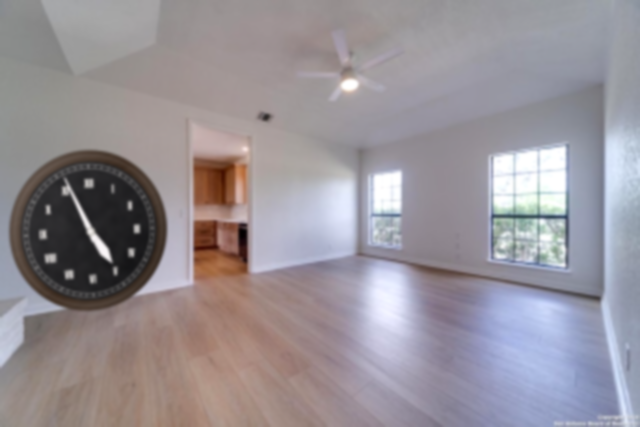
4:56
